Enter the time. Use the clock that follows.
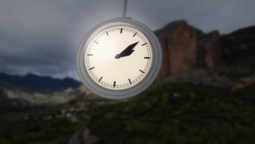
2:08
